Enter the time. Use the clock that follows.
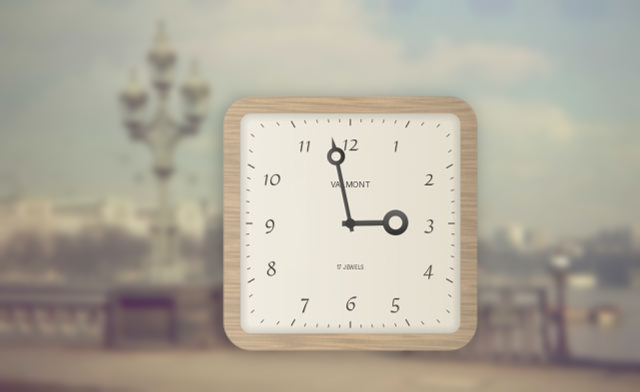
2:58
